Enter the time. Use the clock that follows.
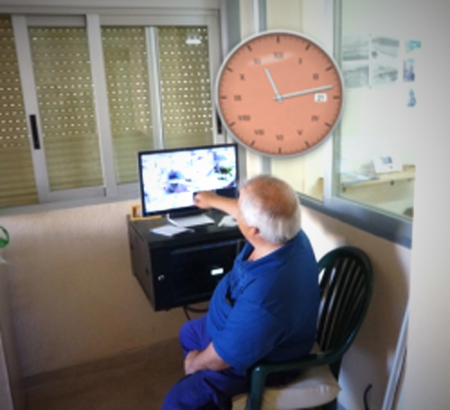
11:13
